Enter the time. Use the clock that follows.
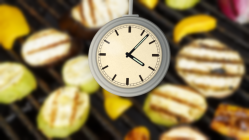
4:07
